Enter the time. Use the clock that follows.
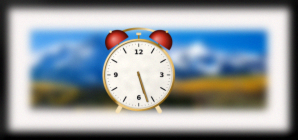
5:27
